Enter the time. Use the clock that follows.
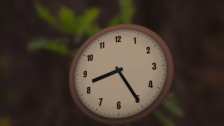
8:25
